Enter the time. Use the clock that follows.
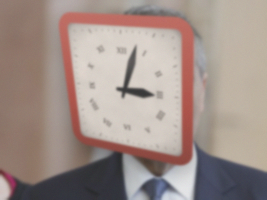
3:03
